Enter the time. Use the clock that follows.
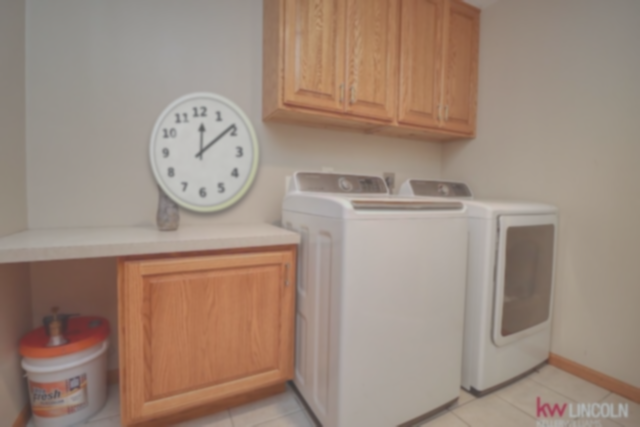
12:09
